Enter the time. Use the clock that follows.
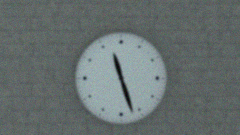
11:27
